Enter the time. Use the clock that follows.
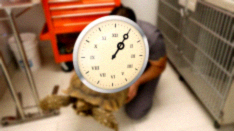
1:05
